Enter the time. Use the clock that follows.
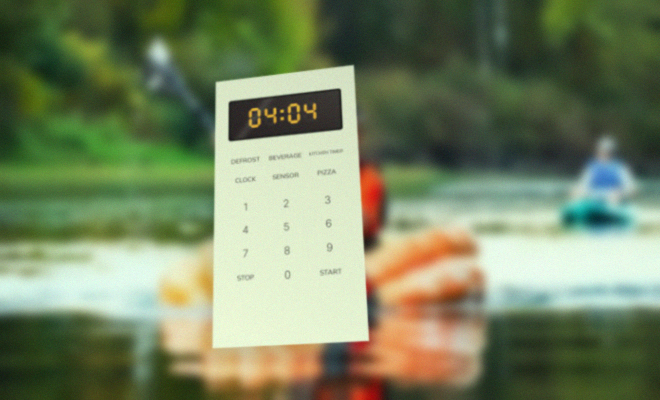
4:04
